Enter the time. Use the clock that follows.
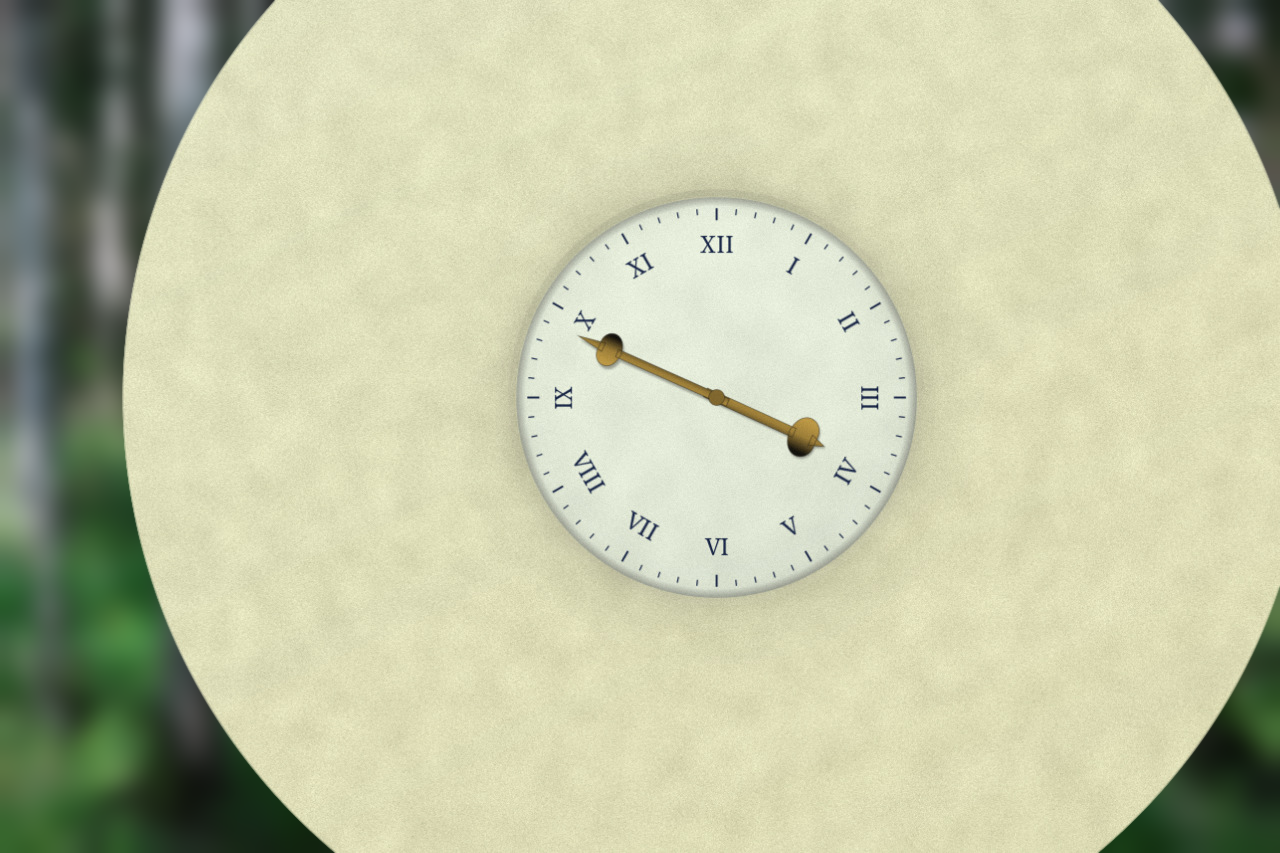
3:49
